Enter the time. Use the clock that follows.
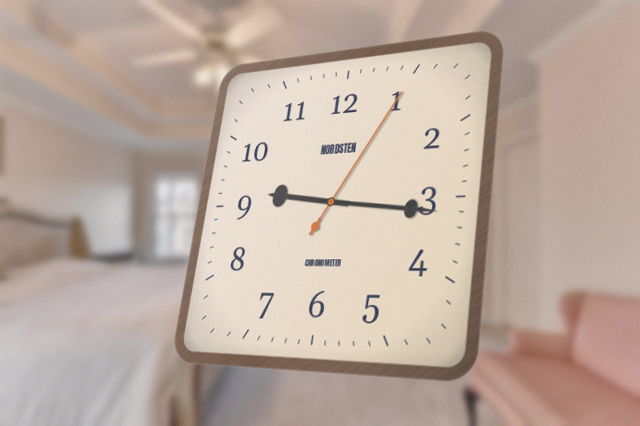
9:16:05
